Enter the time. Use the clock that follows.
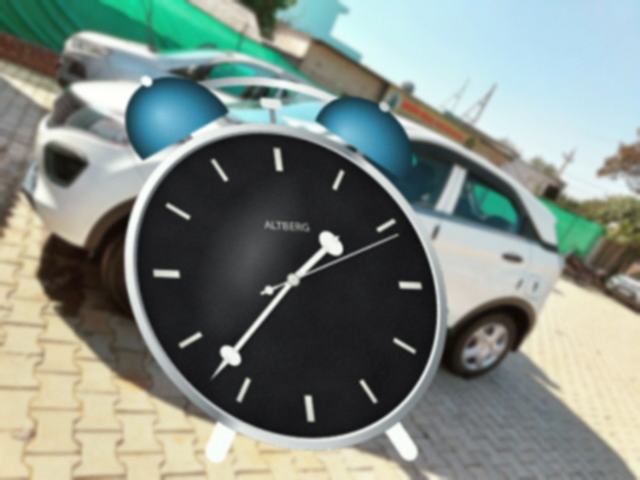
1:37:11
